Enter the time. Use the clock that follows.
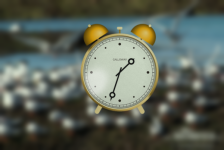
1:33
